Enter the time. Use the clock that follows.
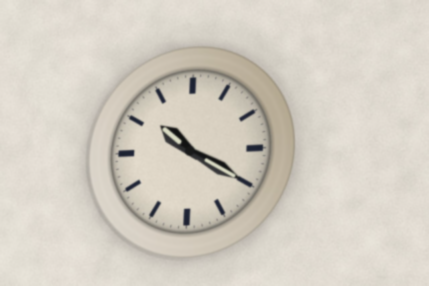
10:20
